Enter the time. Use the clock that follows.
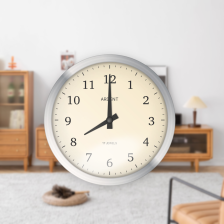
8:00
